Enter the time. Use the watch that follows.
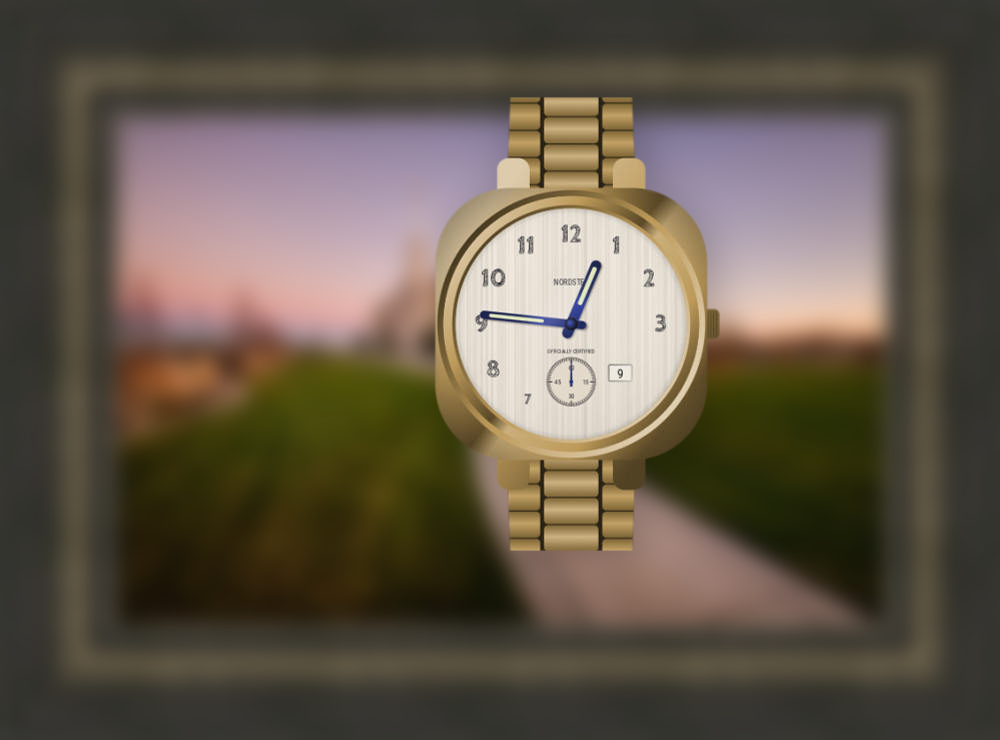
12:46
